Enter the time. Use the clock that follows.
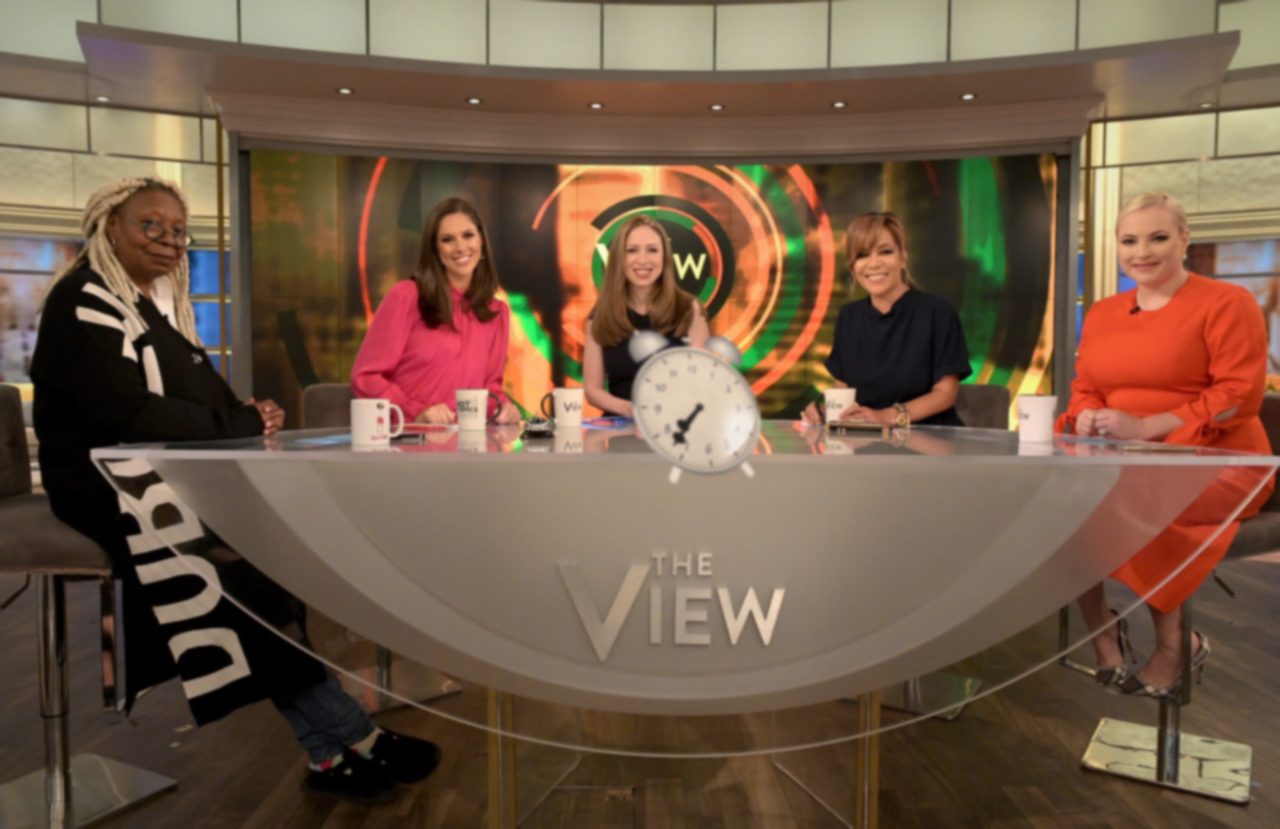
7:37
